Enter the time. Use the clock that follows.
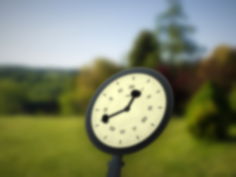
12:41
